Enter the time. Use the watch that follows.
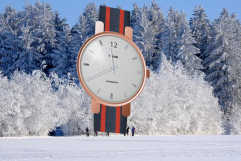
11:40
